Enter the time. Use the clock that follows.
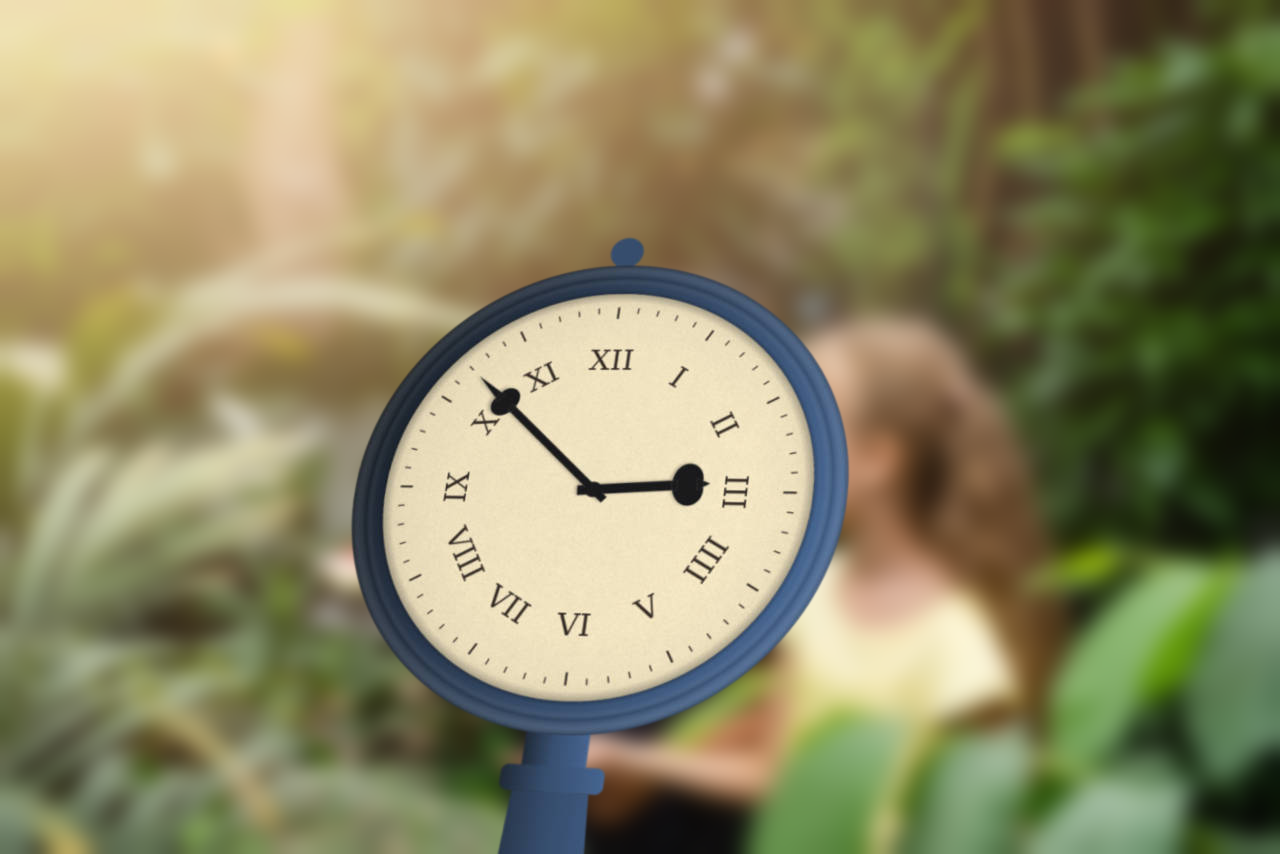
2:52
